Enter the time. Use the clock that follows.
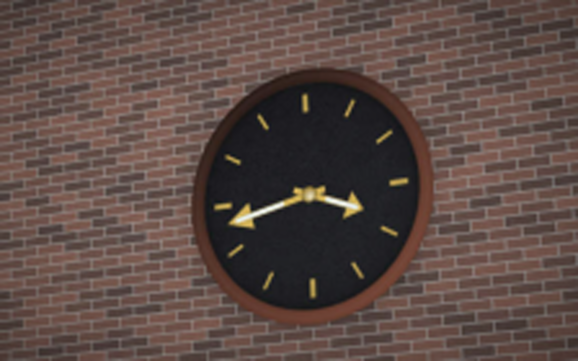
3:43
